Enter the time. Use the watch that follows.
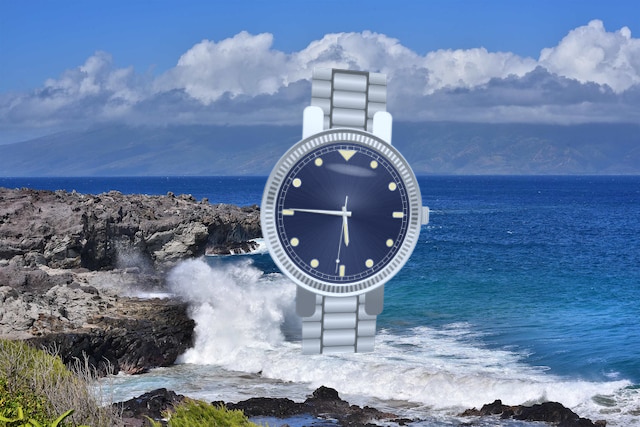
5:45:31
